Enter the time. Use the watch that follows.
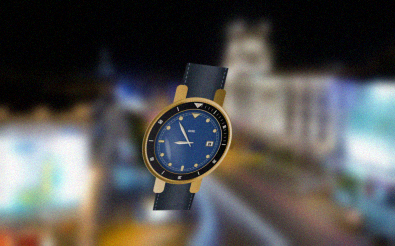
8:54
